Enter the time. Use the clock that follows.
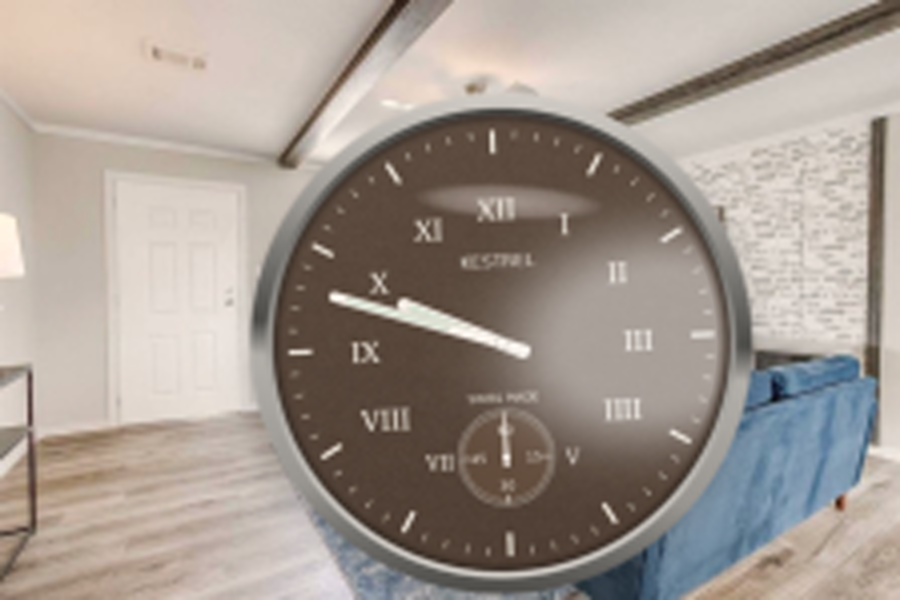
9:48
